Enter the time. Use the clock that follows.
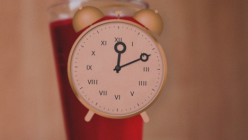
12:11
